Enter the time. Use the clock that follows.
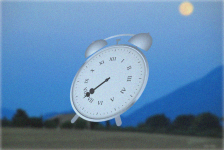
7:38
